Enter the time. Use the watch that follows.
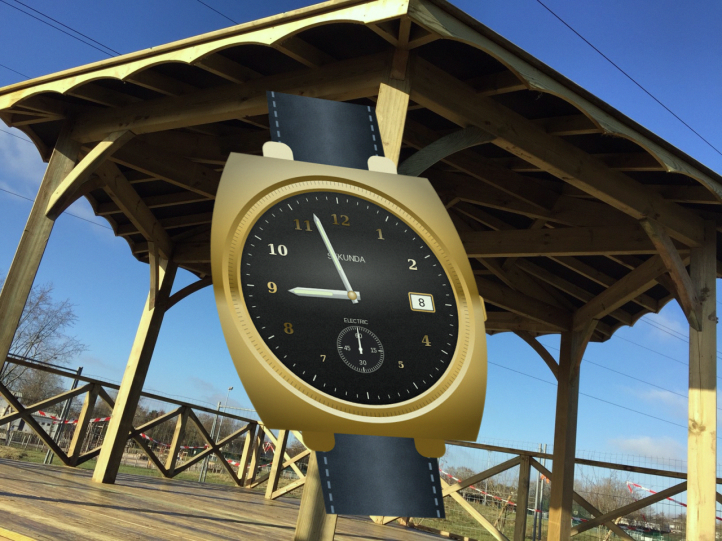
8:57
